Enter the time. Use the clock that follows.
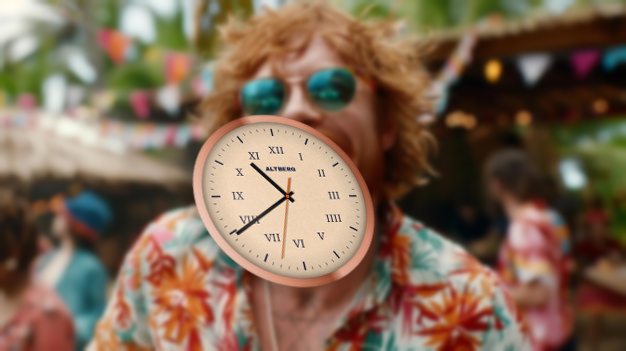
10:39:33
